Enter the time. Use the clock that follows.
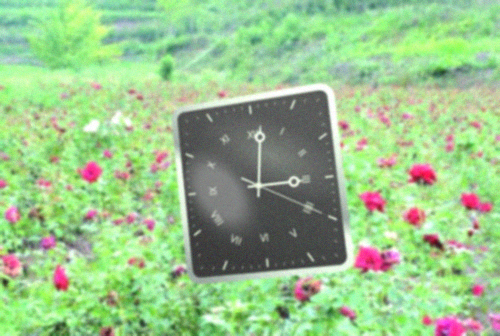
3:01:20
